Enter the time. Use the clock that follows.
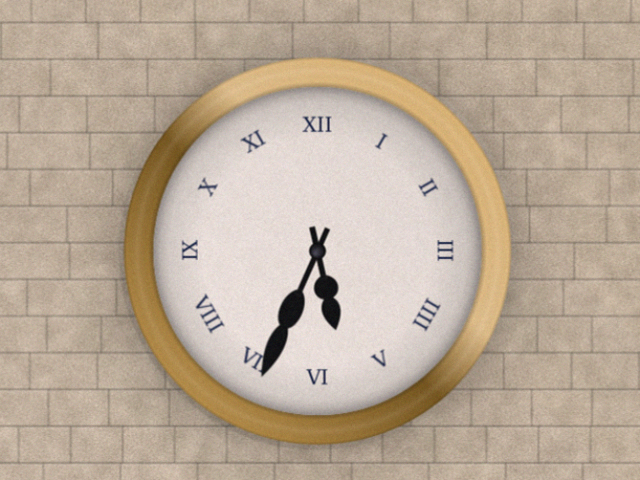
5:34
